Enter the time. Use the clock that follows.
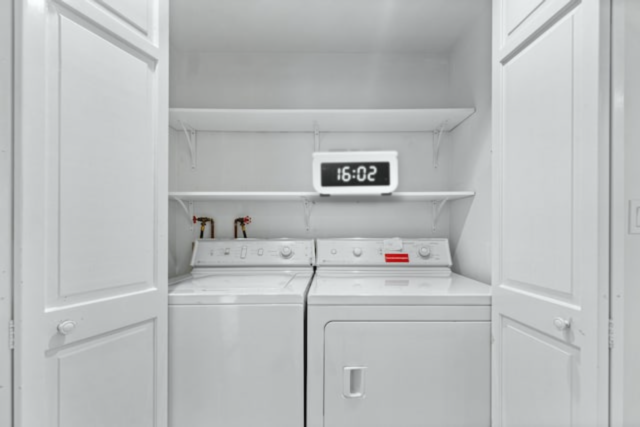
16:02
